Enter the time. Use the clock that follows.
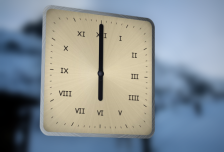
6:00
